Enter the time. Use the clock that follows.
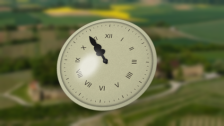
10:54
